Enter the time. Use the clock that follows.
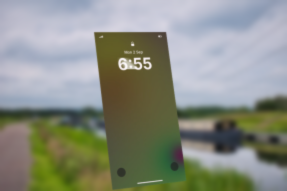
6:55
